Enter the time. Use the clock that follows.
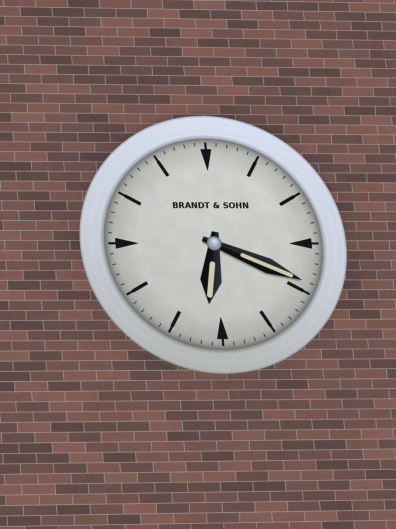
6:19
